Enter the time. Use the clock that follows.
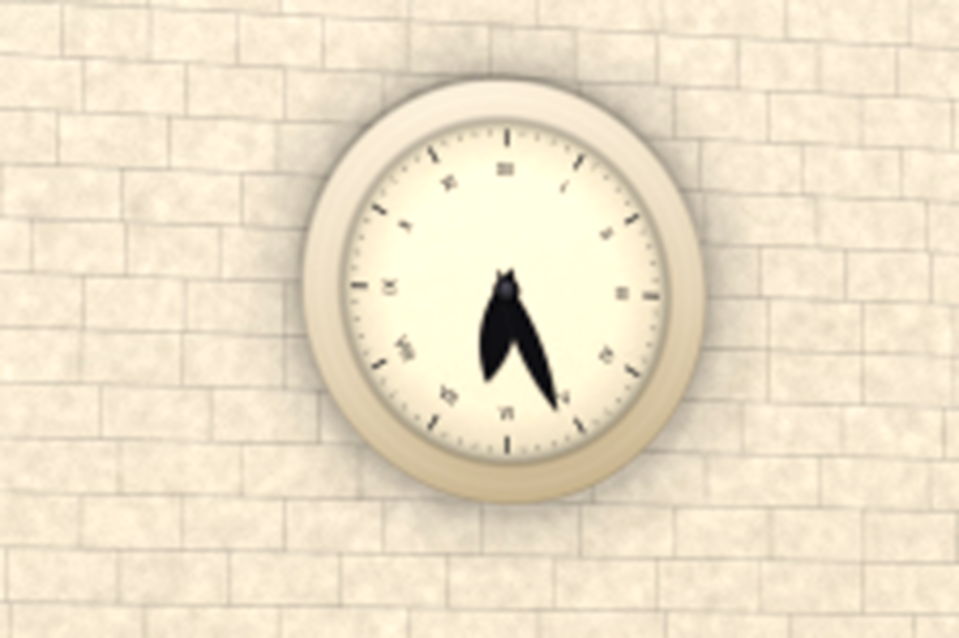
6:26
